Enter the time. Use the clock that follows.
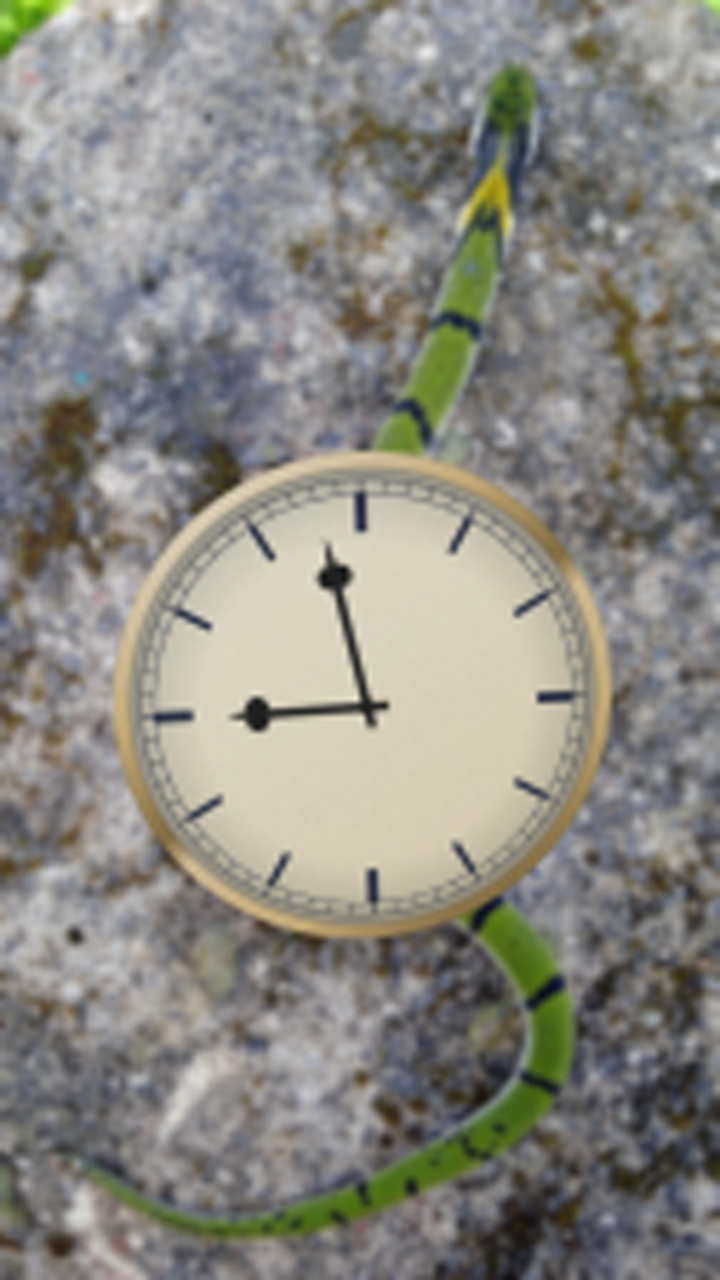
8:58
